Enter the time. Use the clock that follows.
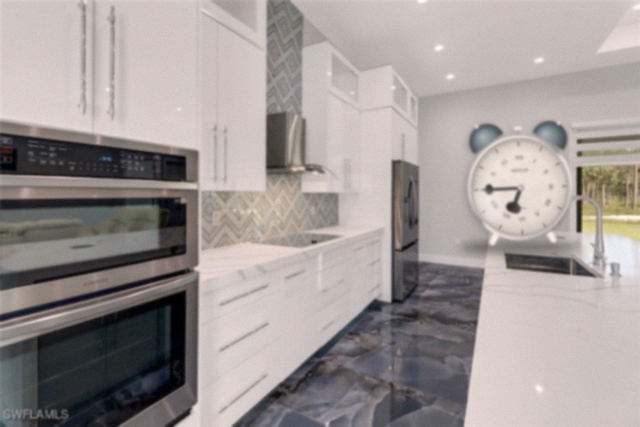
6:45
